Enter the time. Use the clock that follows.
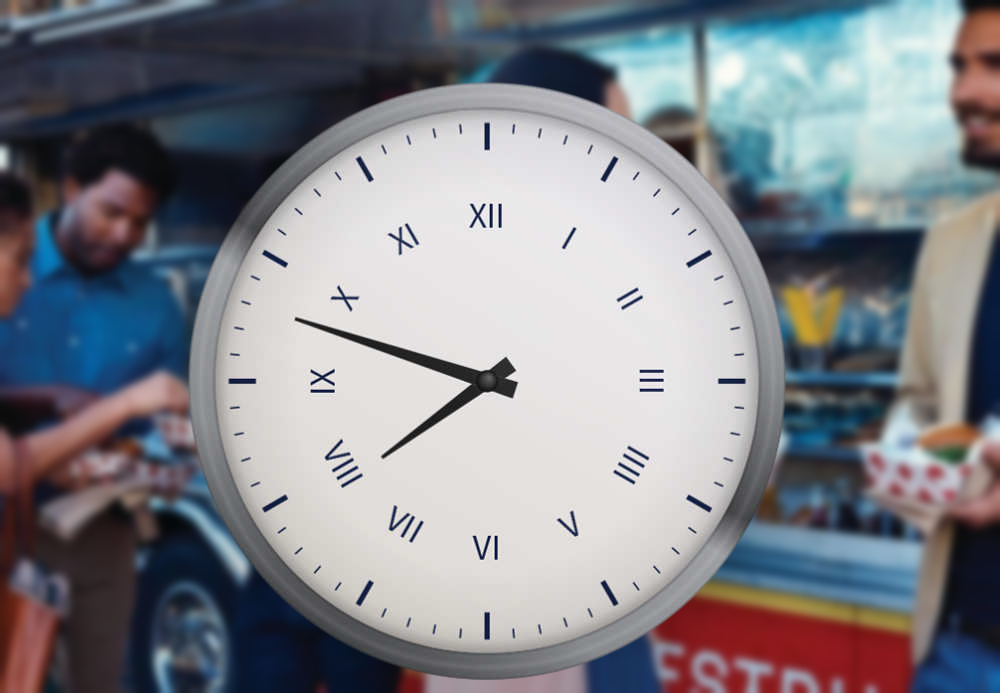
7:48
